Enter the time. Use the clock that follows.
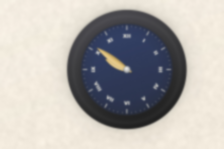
9:51
